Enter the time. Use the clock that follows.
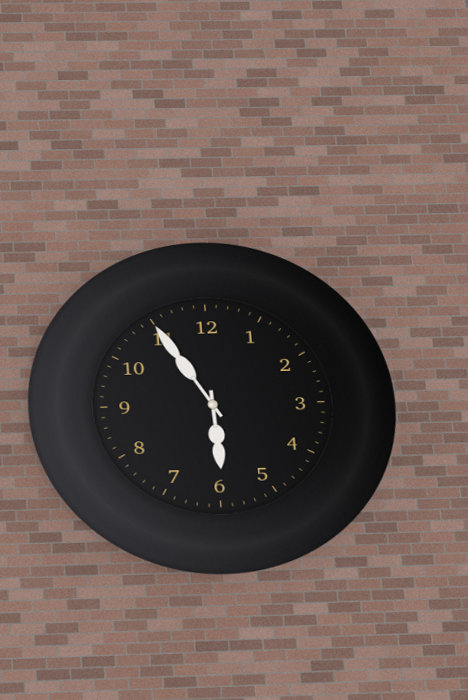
5:55
